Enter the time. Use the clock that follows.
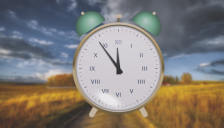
11:54
